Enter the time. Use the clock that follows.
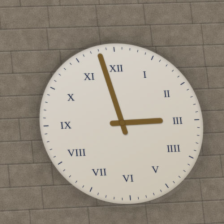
2:58
